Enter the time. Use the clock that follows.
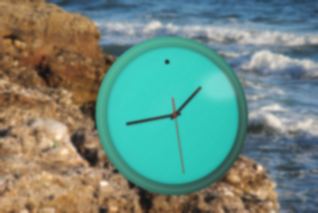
1:44:30
